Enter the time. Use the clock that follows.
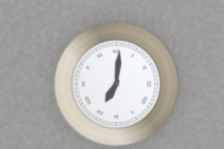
7:01
